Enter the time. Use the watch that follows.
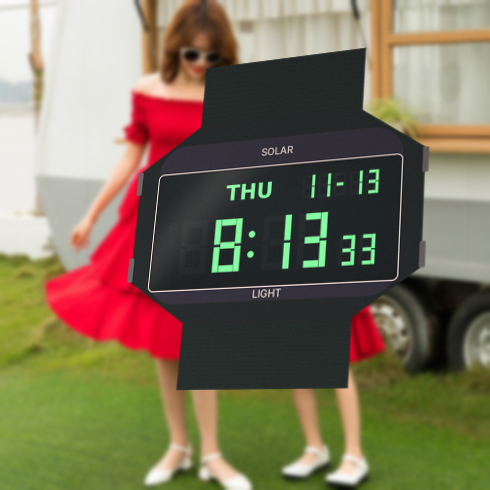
8:13:33
